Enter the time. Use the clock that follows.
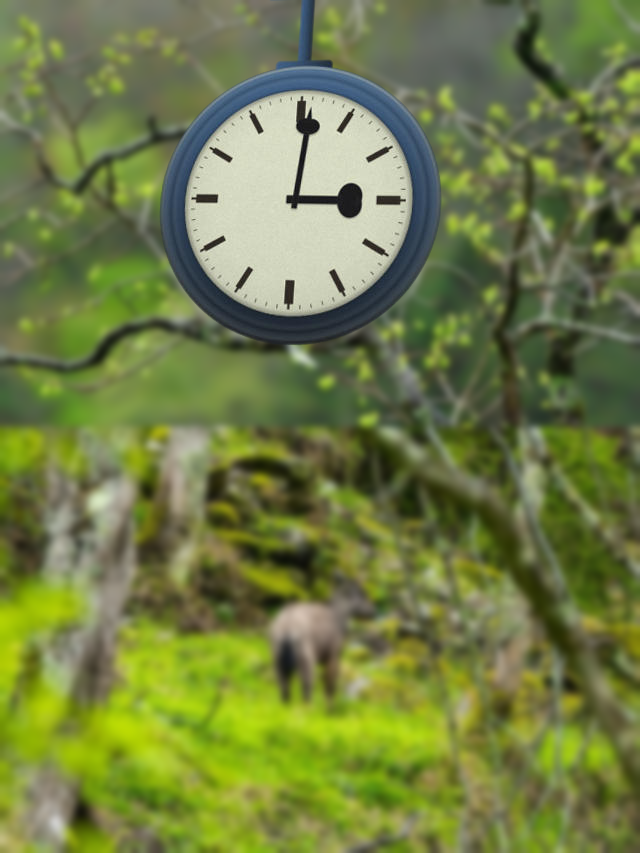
3:01
